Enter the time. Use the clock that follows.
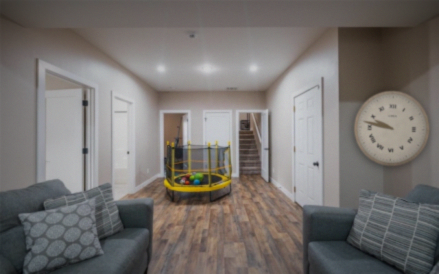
9:47
